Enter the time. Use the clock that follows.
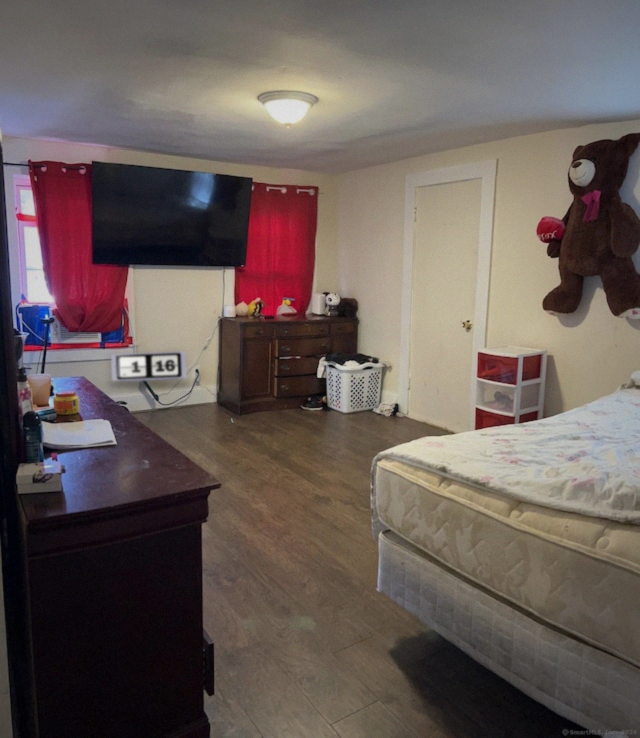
1:16
